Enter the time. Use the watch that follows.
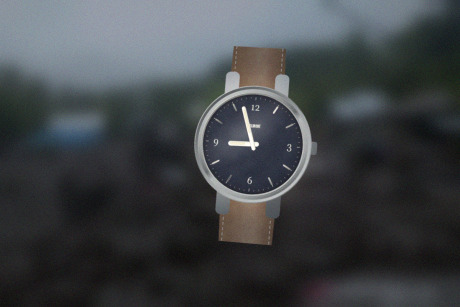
8:57
